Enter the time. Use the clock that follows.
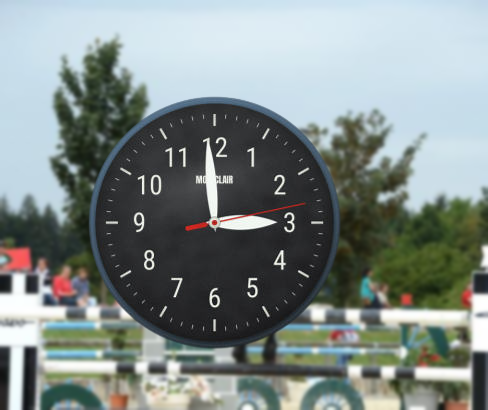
2:59:13
